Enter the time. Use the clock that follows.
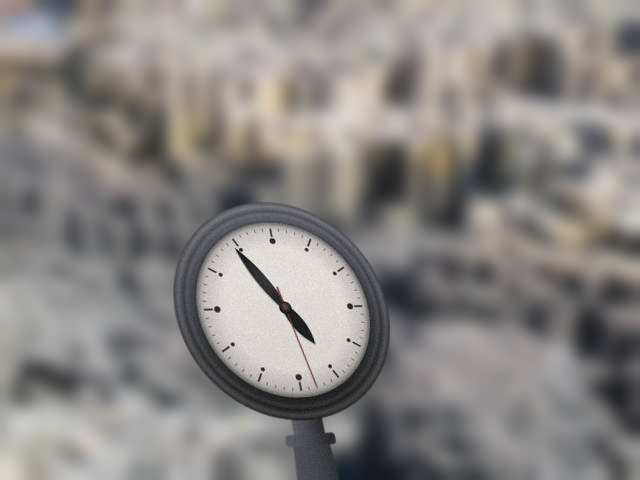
4:54:28
